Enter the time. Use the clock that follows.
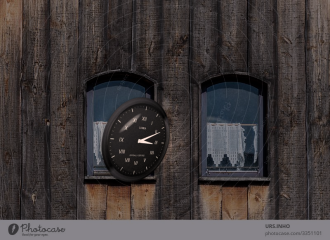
3:11
